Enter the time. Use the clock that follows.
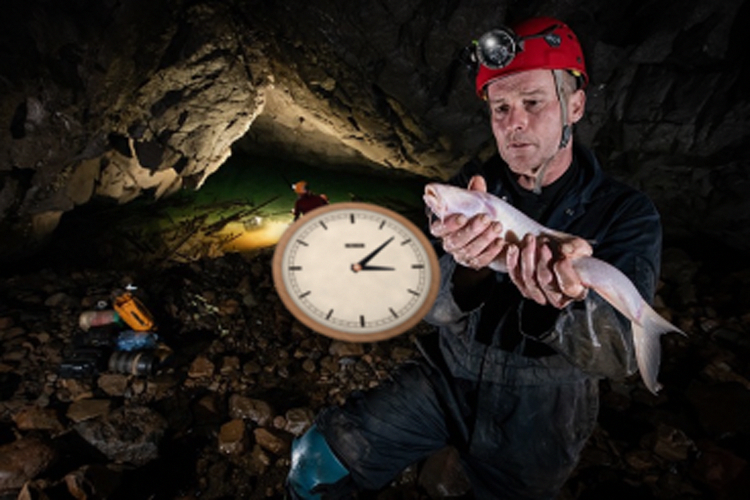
3:08
